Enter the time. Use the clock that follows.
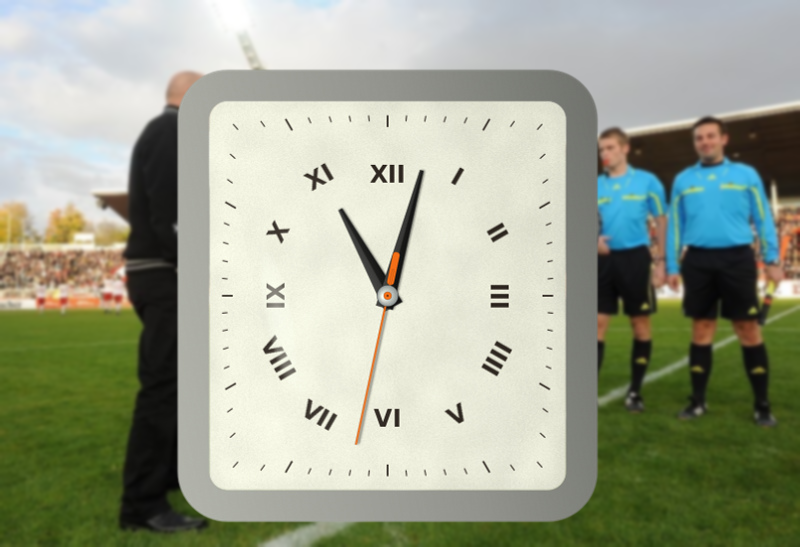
11:02:32
